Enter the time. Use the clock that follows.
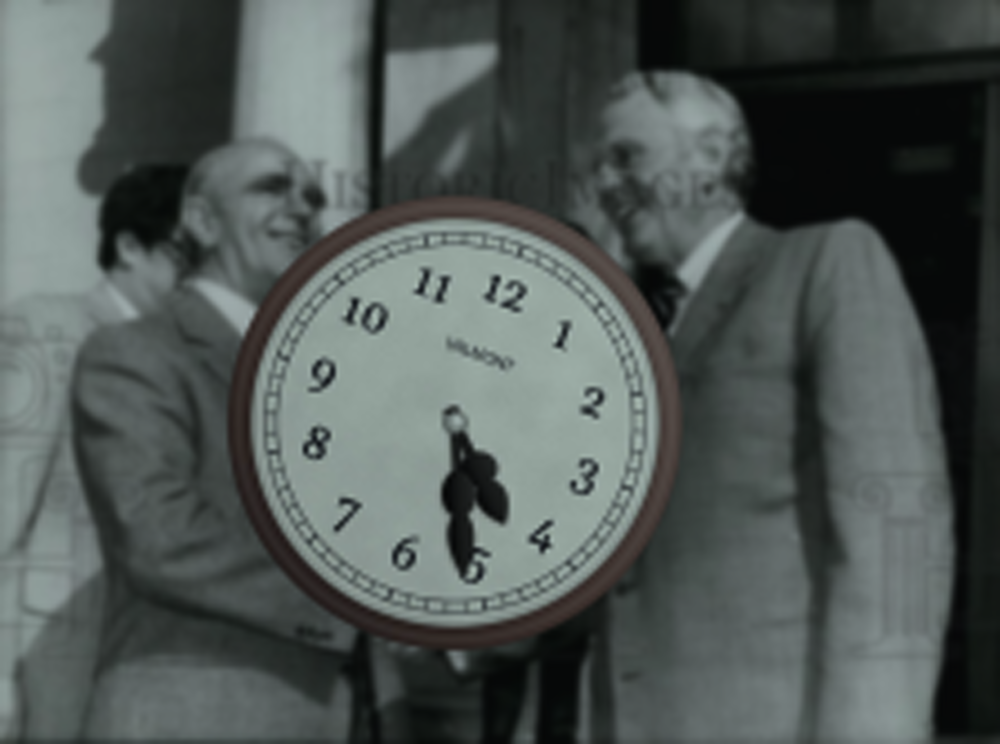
4:26
